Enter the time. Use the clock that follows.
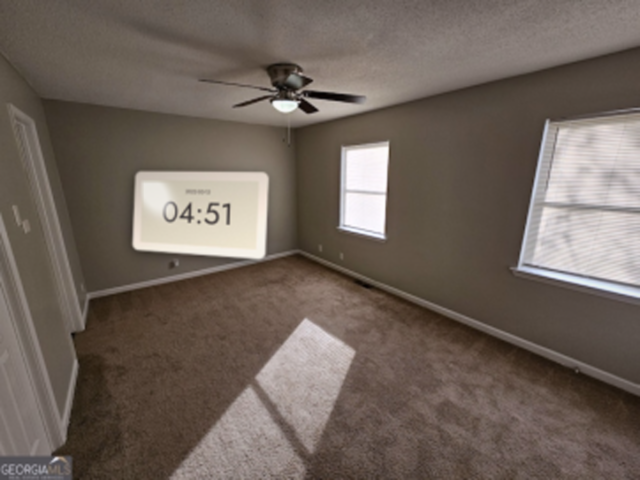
4:51
